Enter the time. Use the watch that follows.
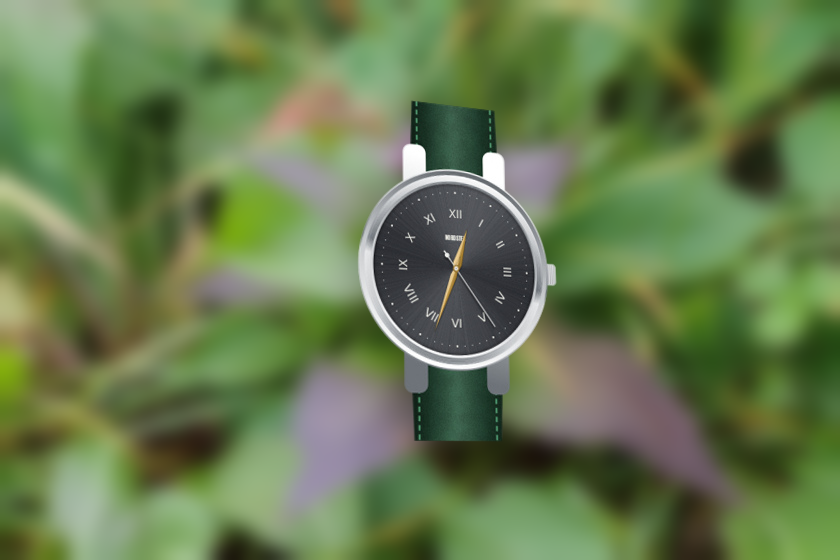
12:33:24
